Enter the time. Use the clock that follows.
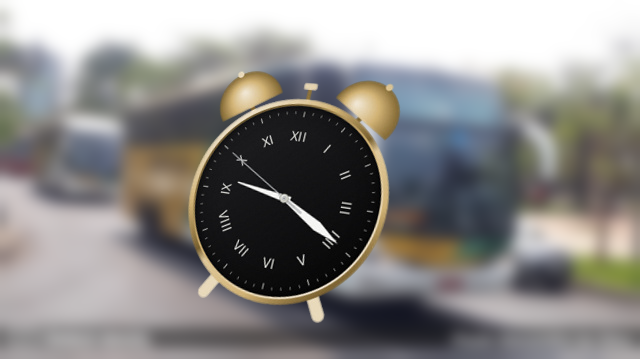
9:19:50
